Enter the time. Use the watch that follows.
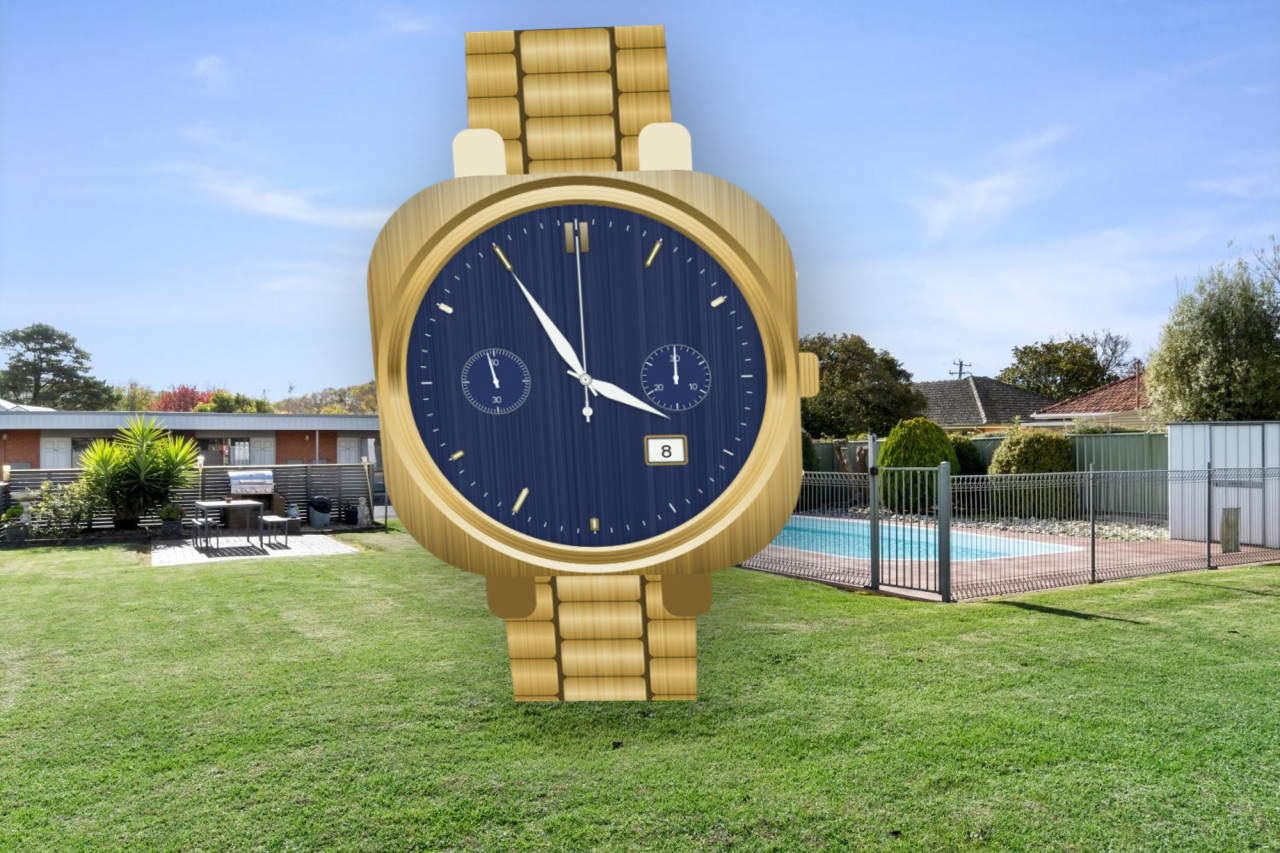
3:54:58
